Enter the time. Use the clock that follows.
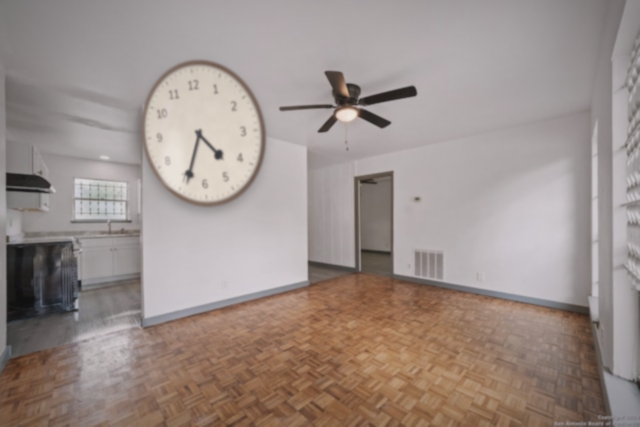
4:34
